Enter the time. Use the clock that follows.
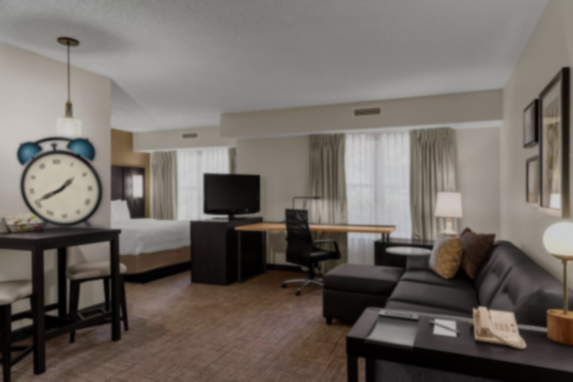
1:41
